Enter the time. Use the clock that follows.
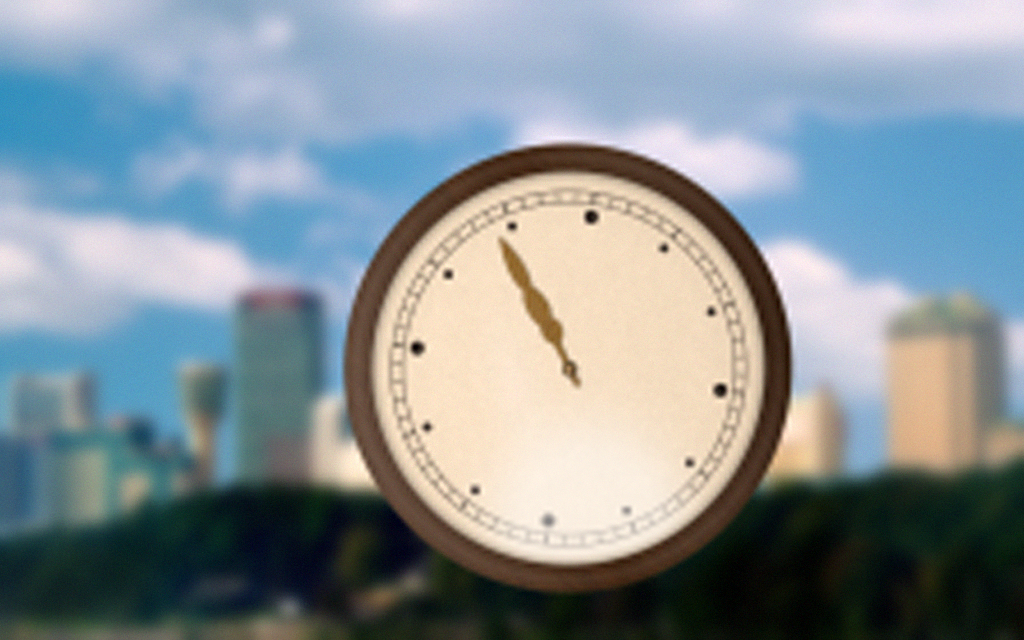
10:54
